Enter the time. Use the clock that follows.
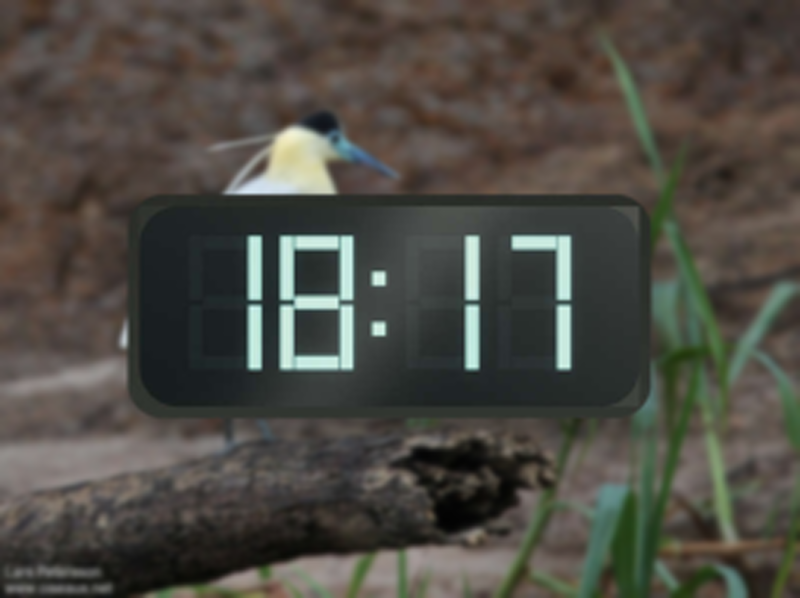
18:17
